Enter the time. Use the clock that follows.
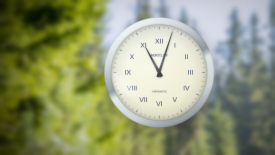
11:03
